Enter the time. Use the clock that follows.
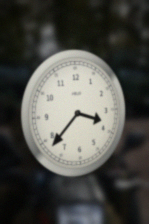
3:38
